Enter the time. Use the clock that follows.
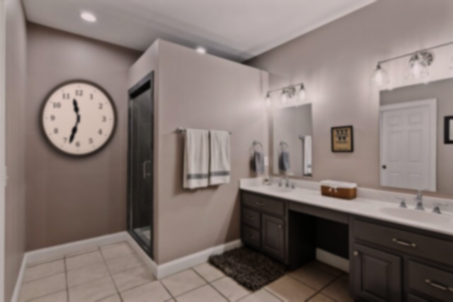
11:33
